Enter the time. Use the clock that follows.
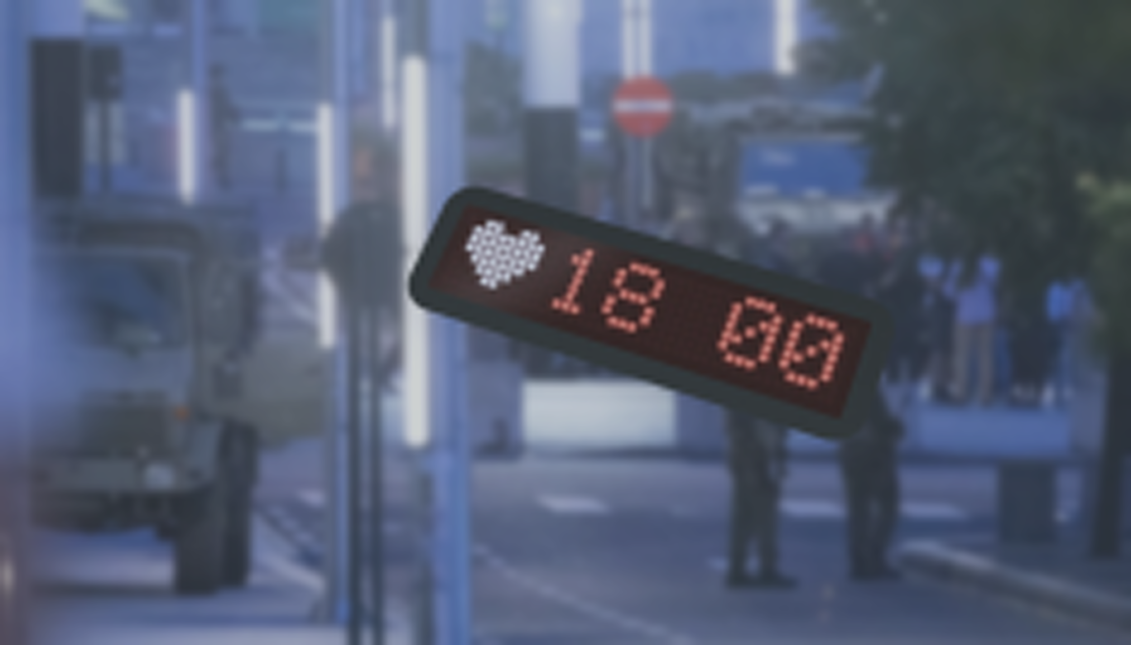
18:00
